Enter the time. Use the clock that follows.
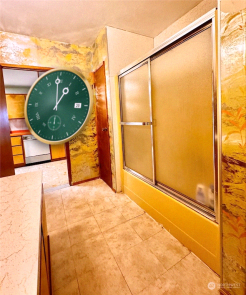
12:59
